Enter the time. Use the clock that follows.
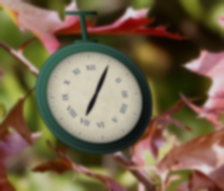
7:05
